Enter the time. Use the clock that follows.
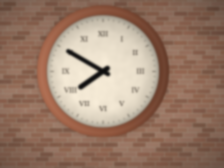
7:50
